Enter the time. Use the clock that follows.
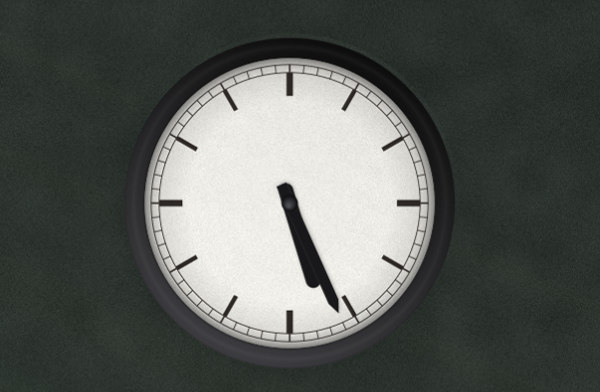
5:26
